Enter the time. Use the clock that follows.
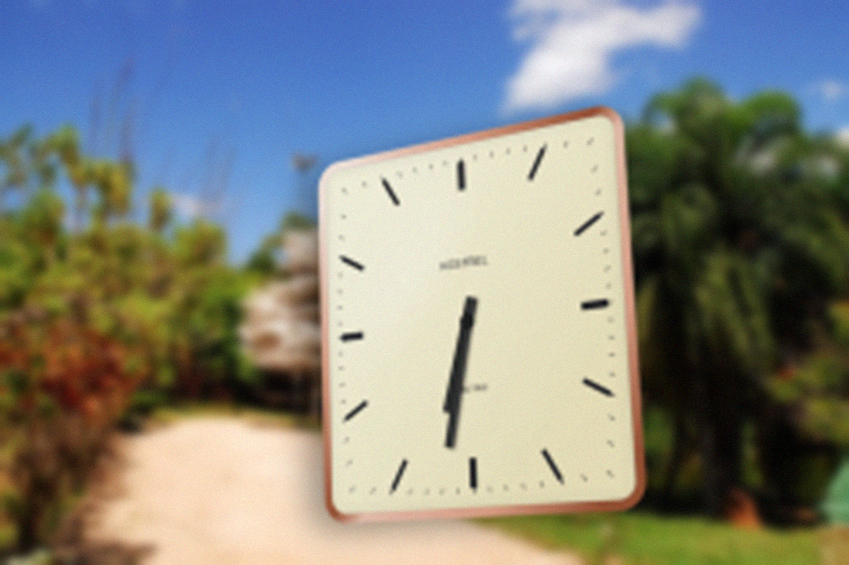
6:32
